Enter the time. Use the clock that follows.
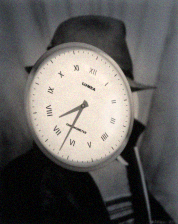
7:32
